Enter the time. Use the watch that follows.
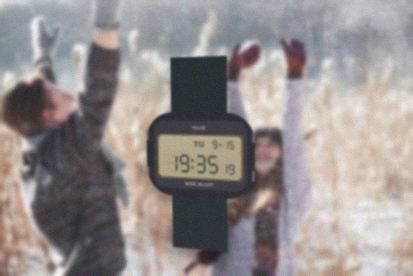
19:35
